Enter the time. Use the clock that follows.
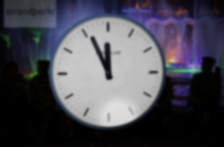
11:56
